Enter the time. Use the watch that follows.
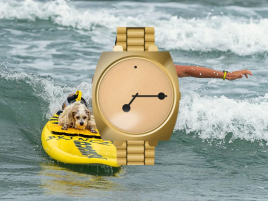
7:15
